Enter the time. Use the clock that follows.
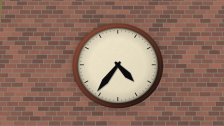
4:36
